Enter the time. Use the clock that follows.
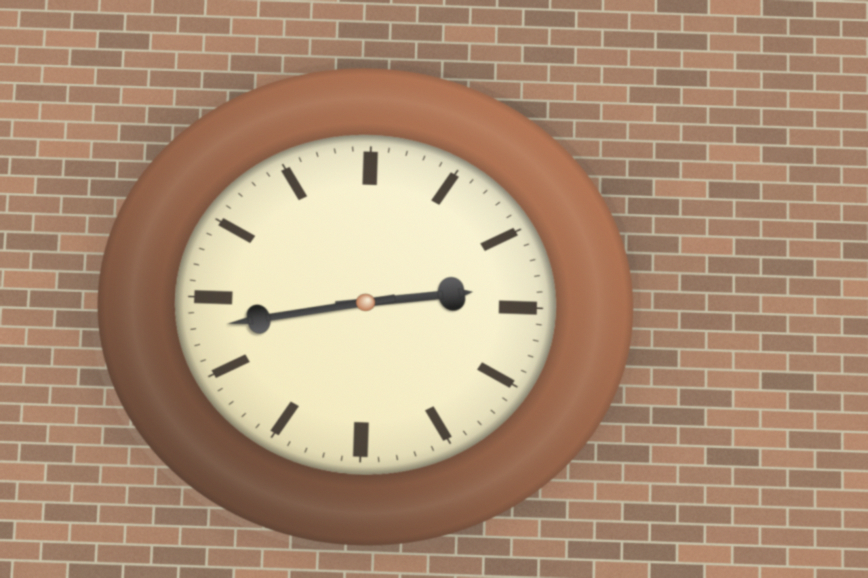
2:43
